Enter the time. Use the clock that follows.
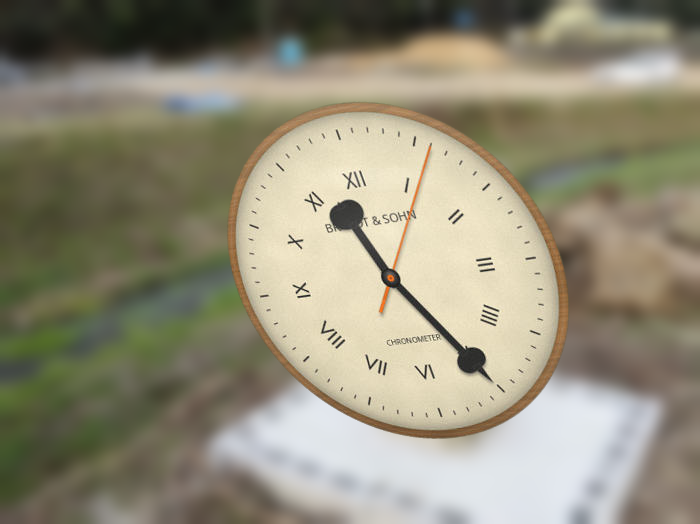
11:25:06
